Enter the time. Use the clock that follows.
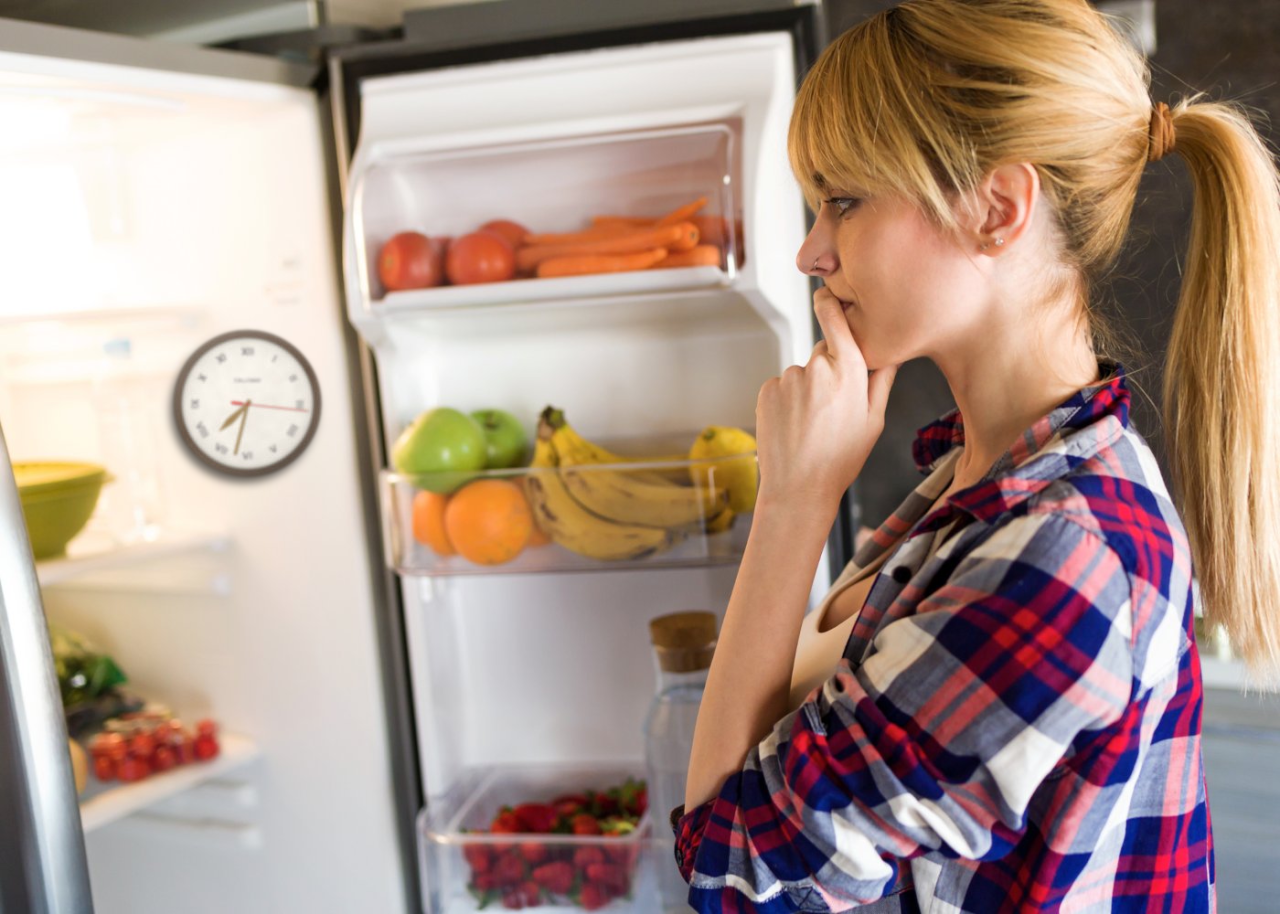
7:32:16
